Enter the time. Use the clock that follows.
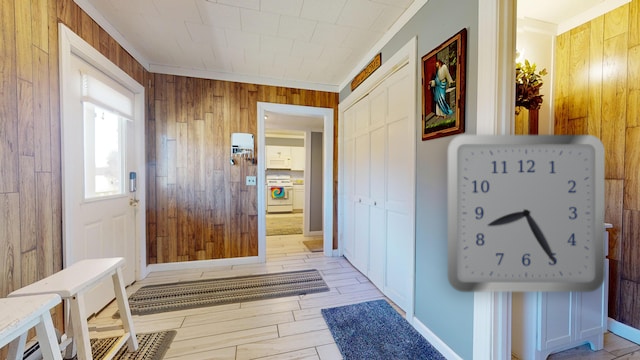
8:25
